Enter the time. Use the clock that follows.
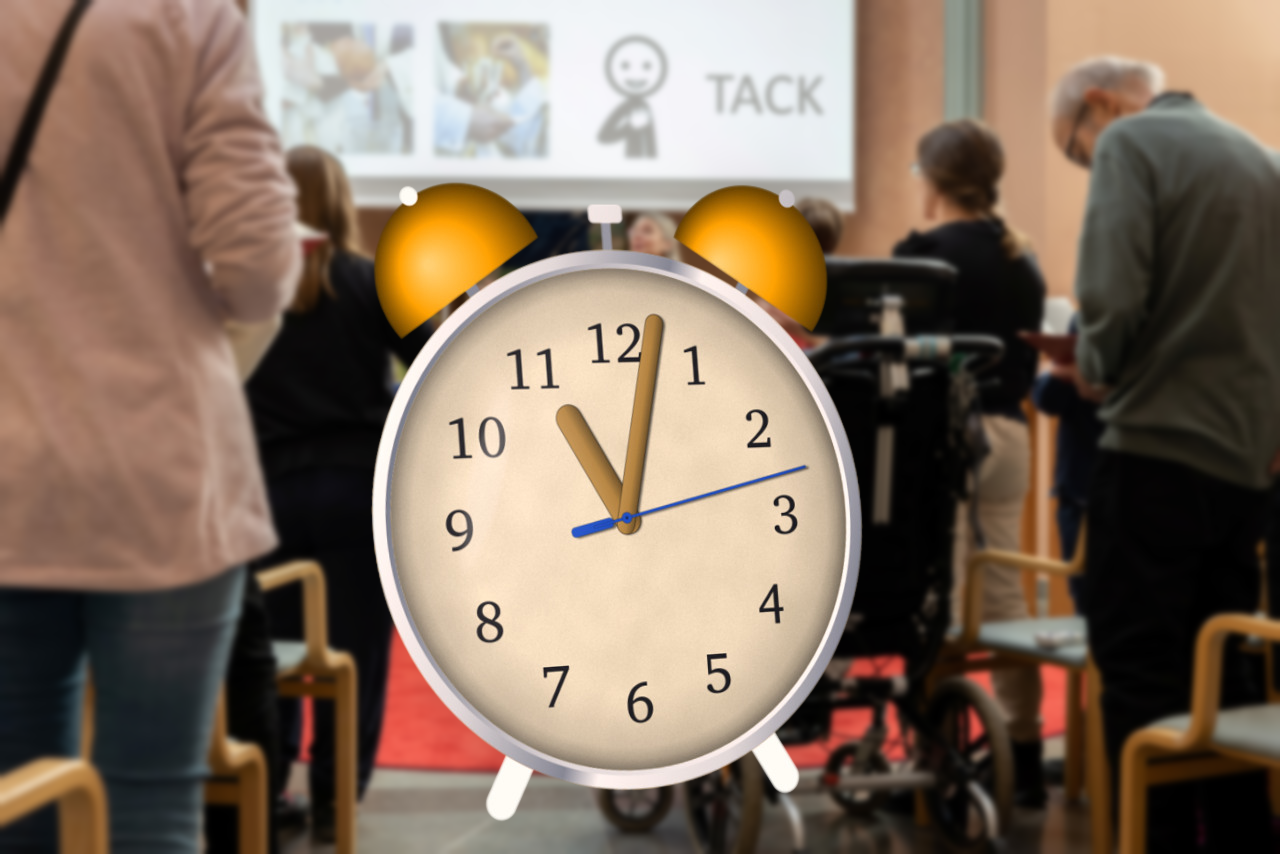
11:02:13
